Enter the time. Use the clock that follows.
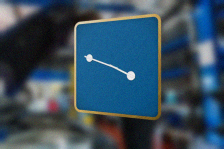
3:48
